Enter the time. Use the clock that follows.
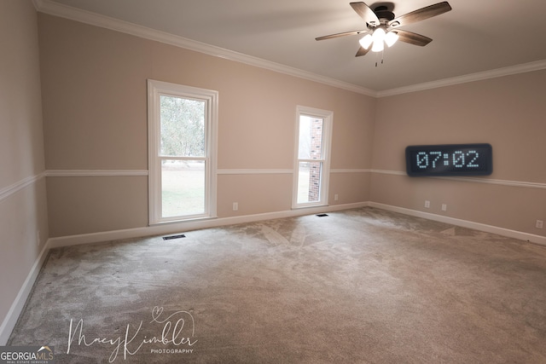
7:02
